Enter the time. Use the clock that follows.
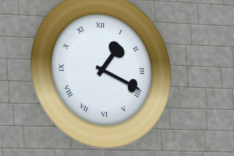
1:19
